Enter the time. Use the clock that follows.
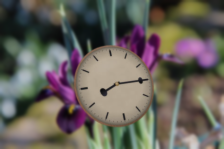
8:15
